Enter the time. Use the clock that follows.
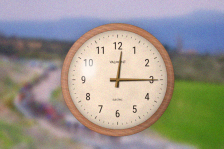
12:15
